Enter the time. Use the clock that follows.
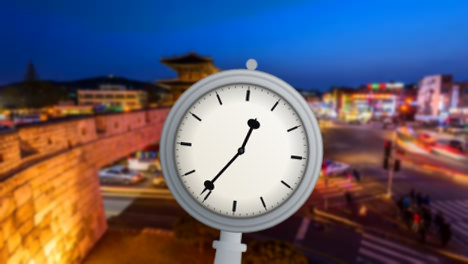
12:36
